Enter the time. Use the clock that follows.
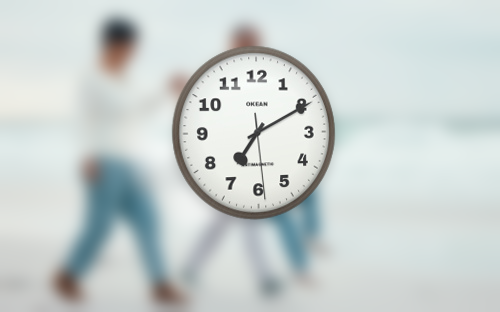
7:10:29
